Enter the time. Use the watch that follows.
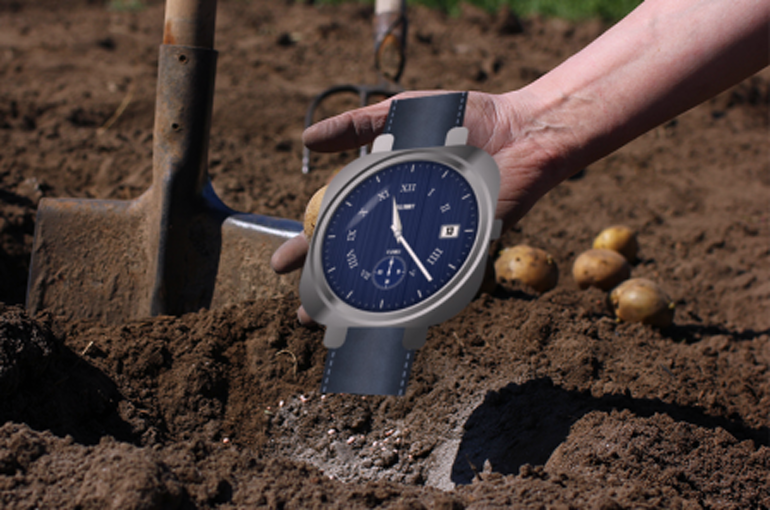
11:23
